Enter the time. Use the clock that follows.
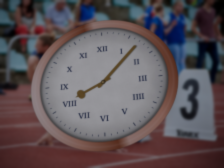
8:07
